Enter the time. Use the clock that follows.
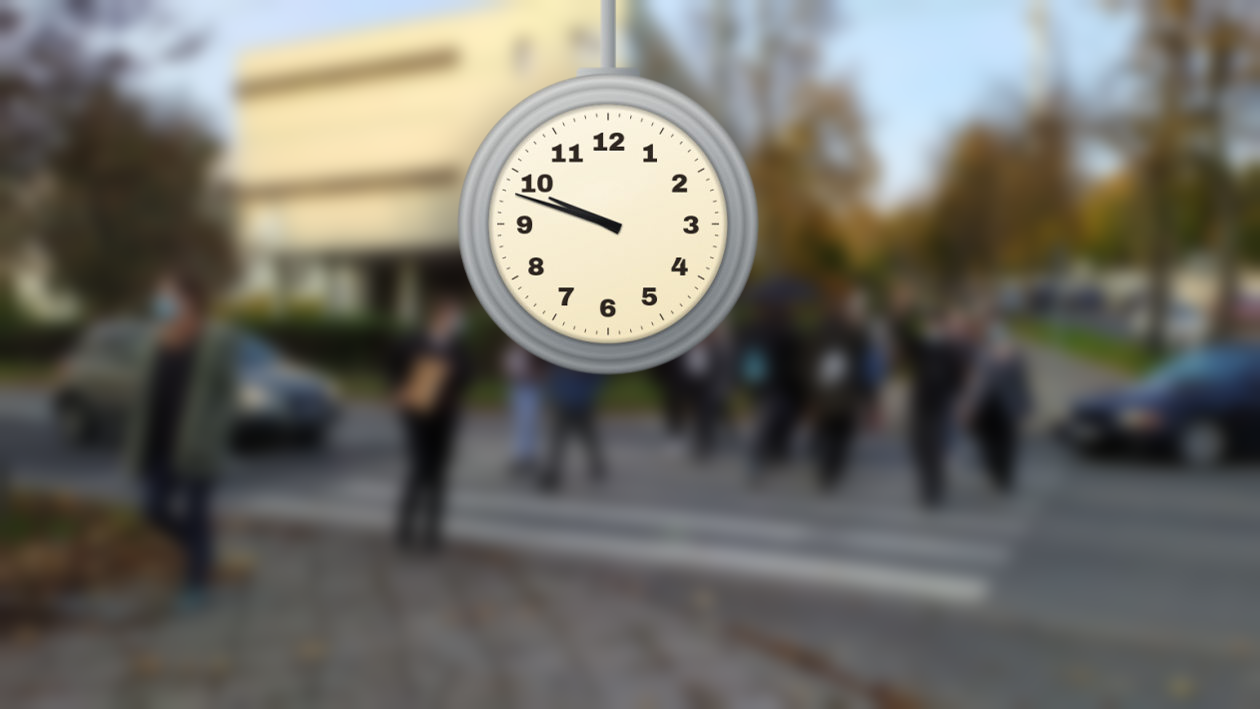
9:48
